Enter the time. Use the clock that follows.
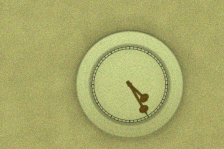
4:25
